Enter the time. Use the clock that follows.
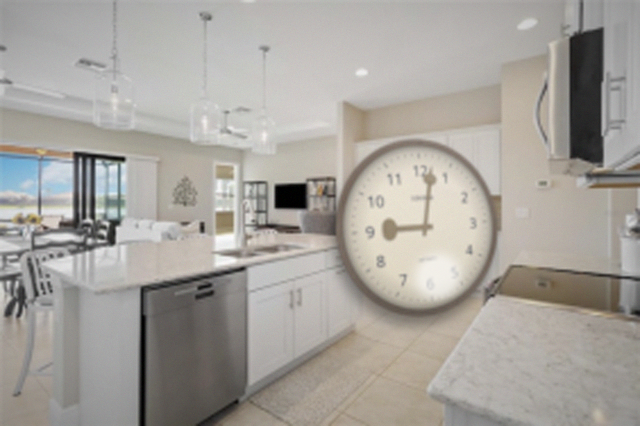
9:02
